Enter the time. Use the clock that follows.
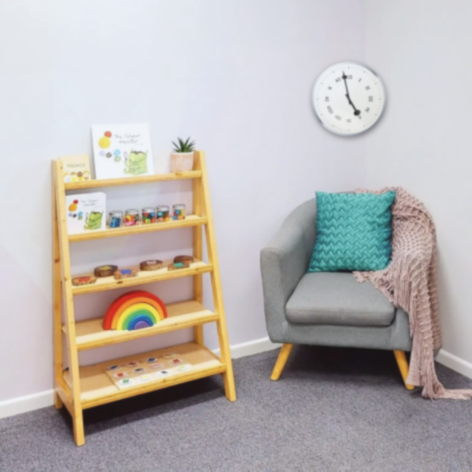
4:58
